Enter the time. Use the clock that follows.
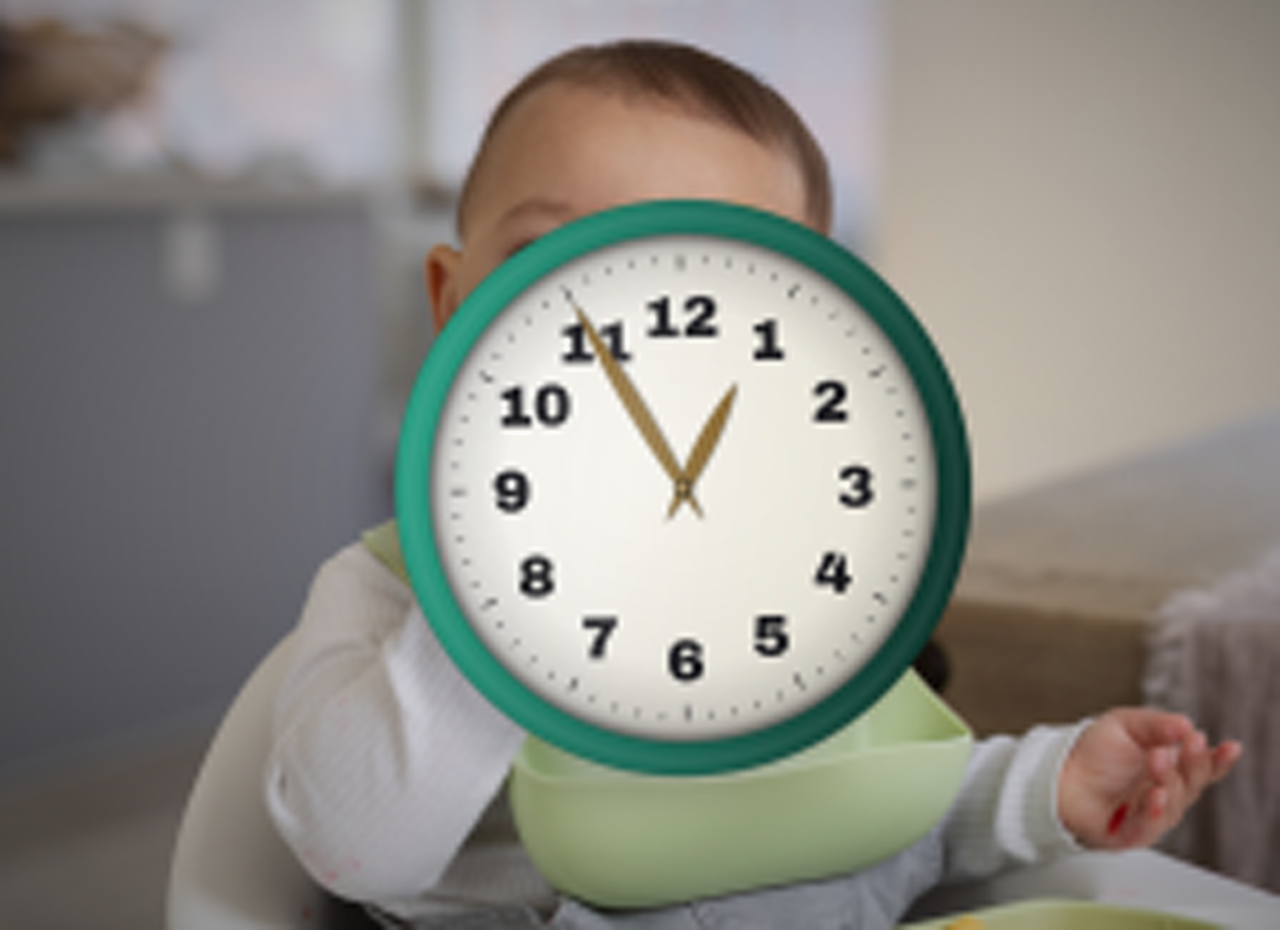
12:55
